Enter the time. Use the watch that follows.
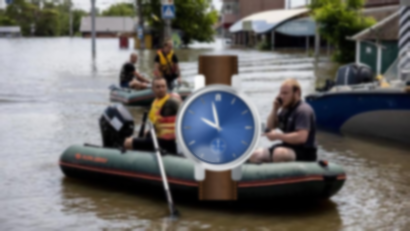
9:58
